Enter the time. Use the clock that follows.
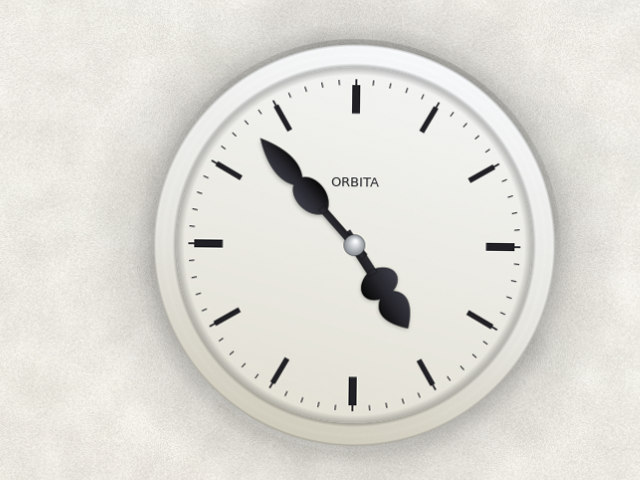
4:53
